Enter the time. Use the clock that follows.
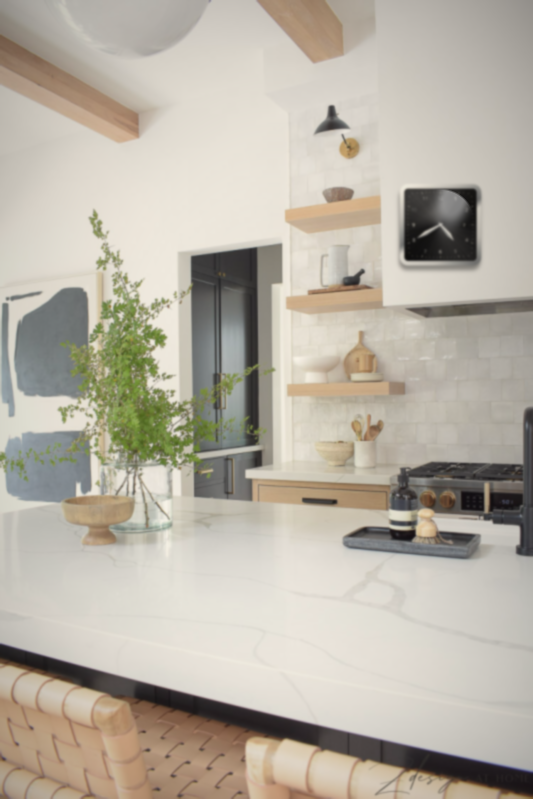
4:40
